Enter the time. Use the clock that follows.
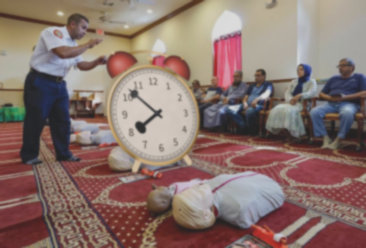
7:52
